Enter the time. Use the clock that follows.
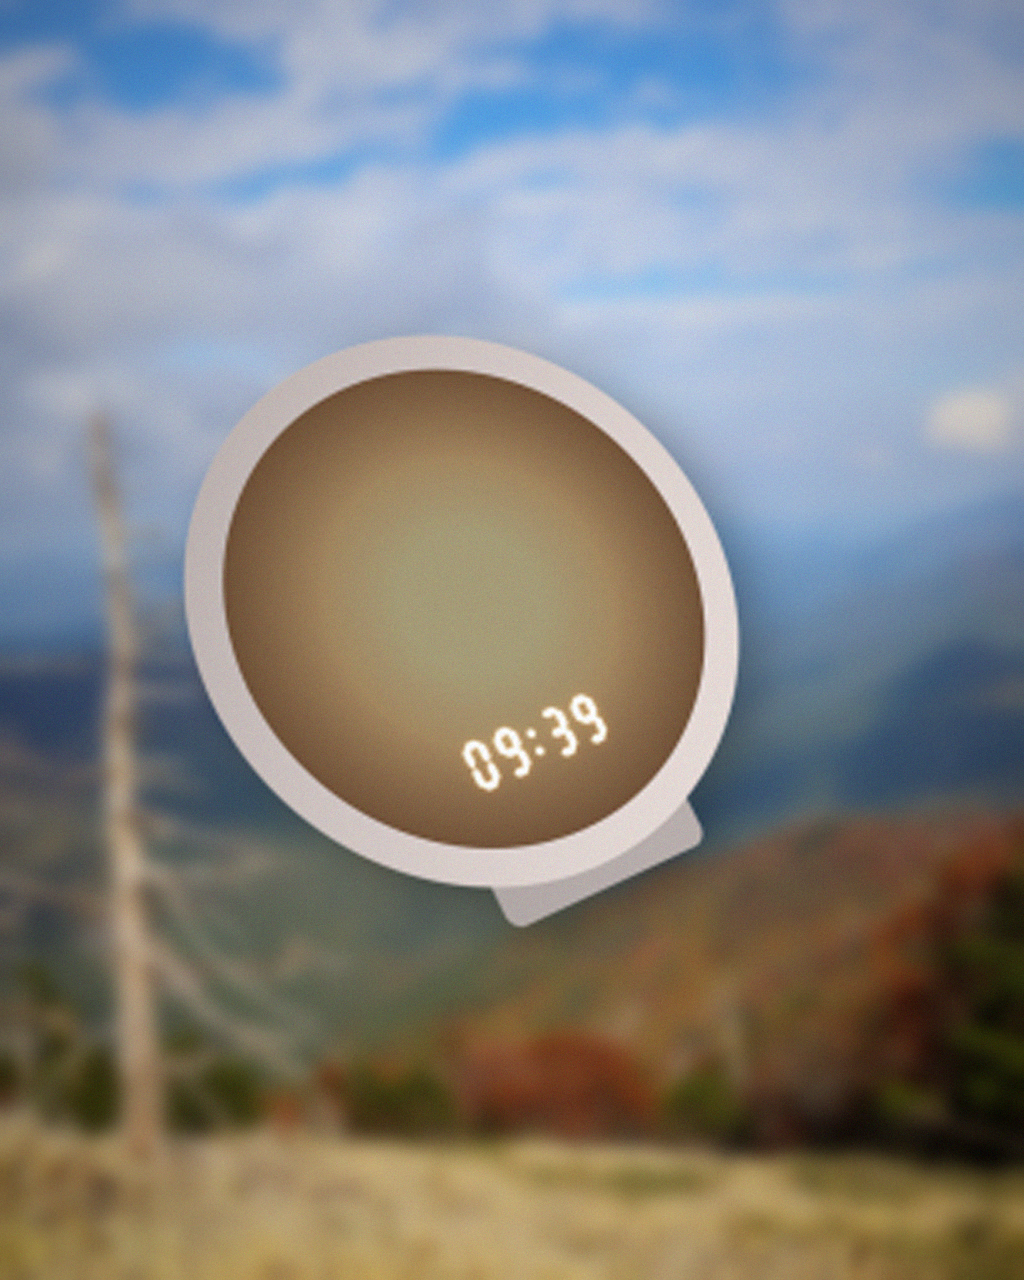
9:39
